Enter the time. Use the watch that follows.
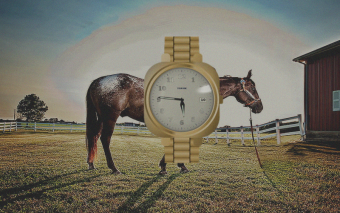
5:46
